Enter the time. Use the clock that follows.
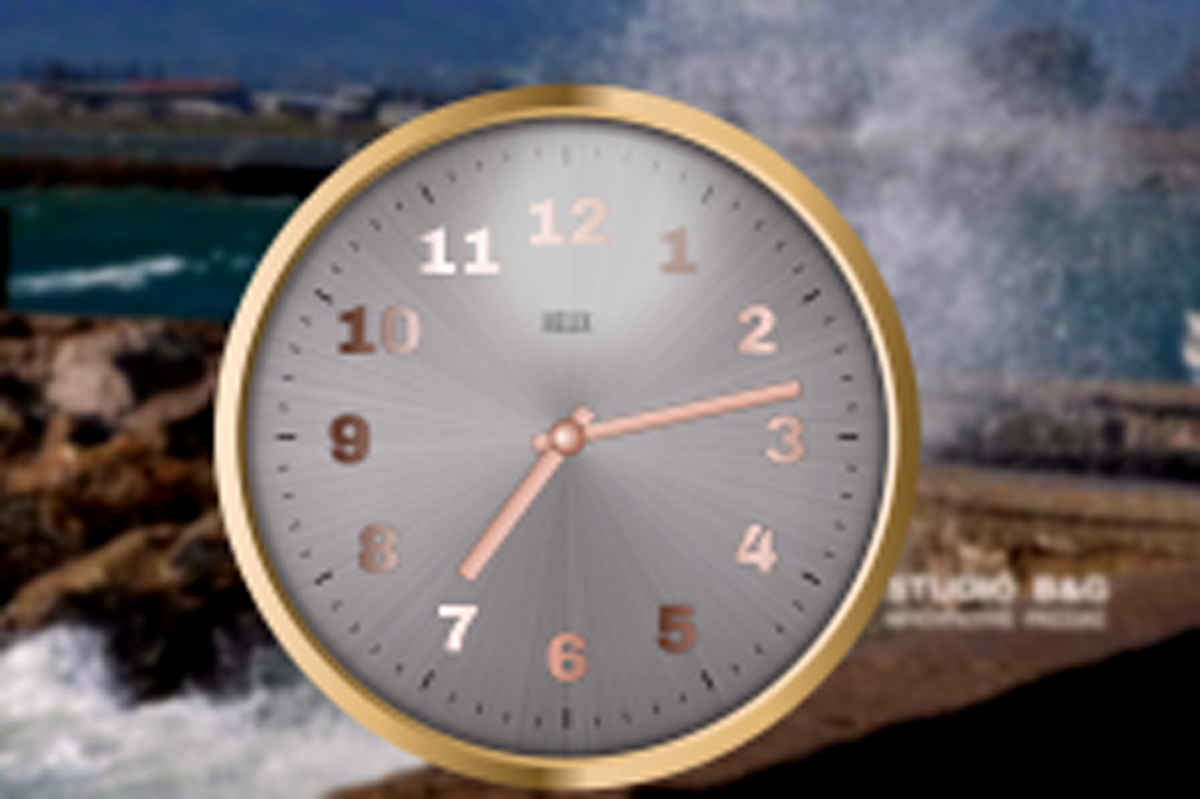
7:13
